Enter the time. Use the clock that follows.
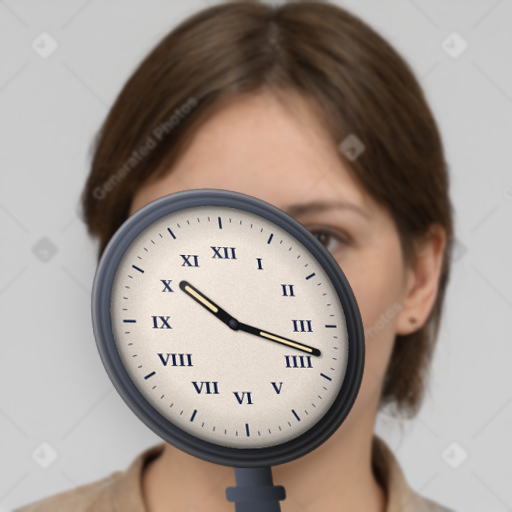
10:18
